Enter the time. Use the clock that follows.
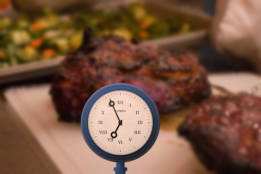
6:56
